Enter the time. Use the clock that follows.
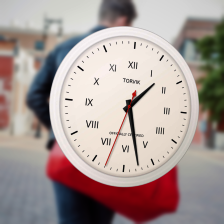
1:27:33
